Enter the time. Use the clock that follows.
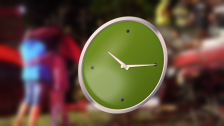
10:15
